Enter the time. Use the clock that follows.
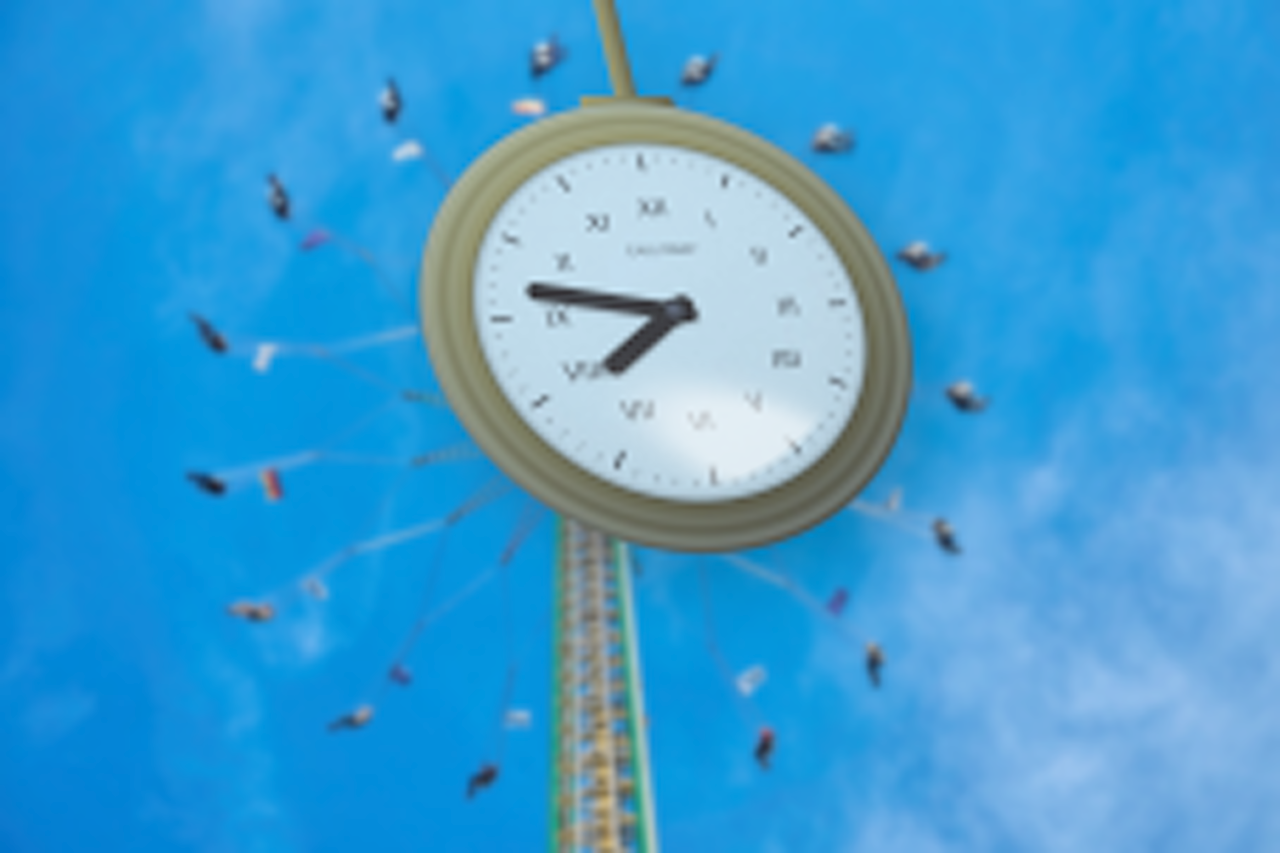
7:47
